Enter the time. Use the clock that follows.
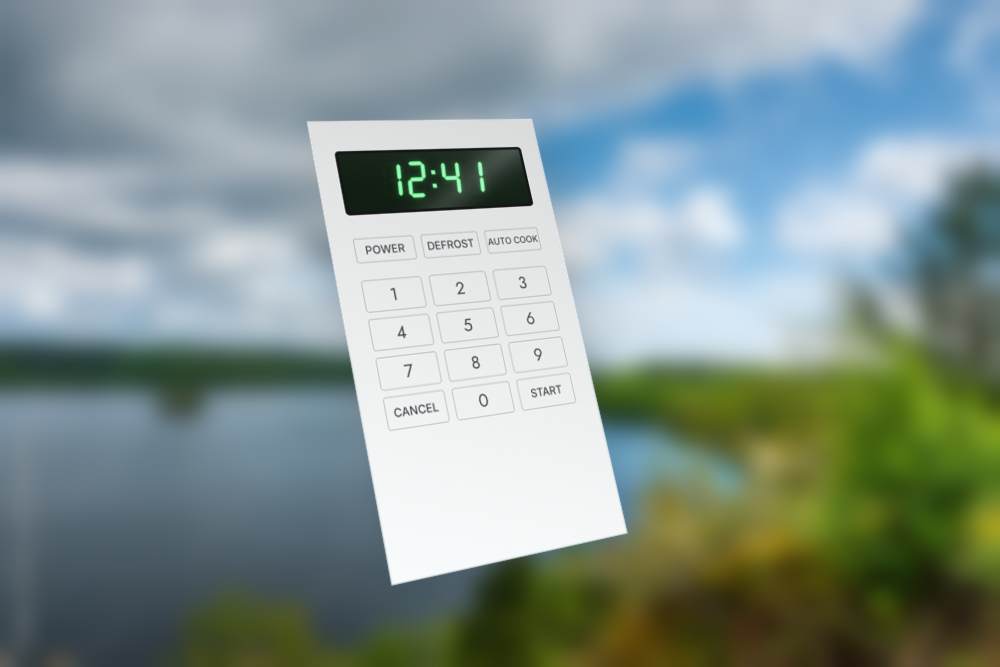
12:41
